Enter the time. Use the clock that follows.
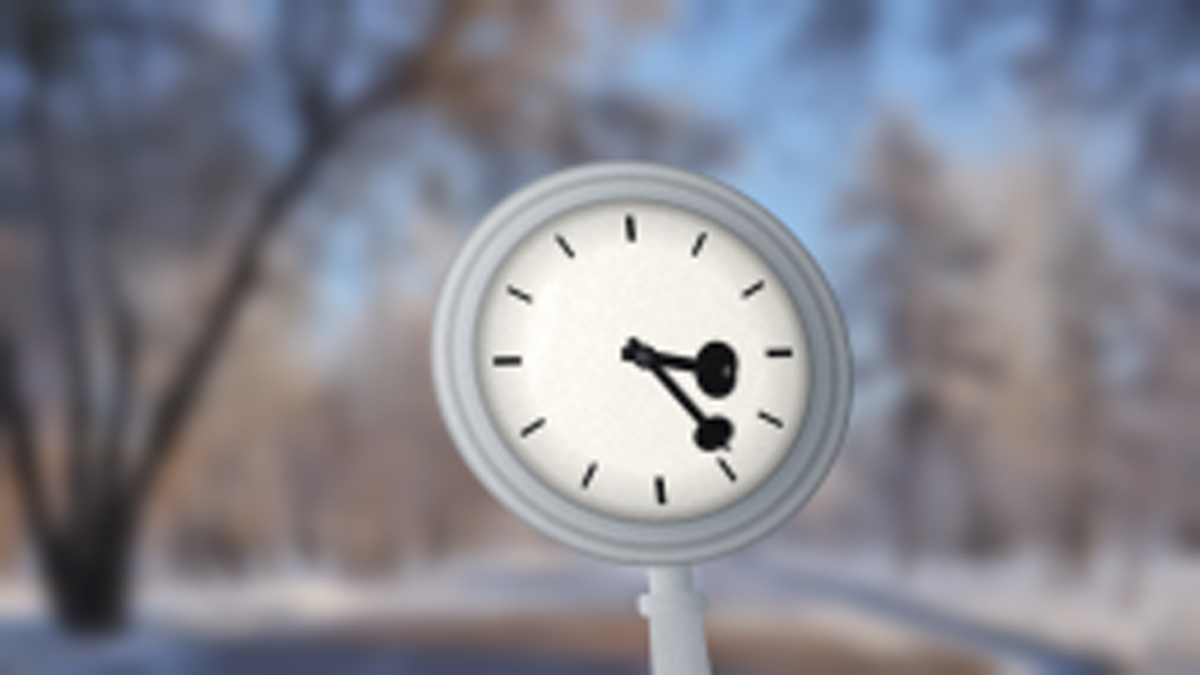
3:24
